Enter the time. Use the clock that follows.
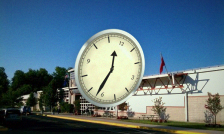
11:32
